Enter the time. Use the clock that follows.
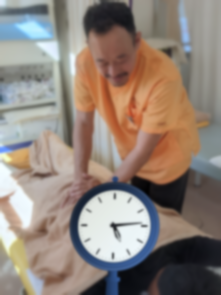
5:14
